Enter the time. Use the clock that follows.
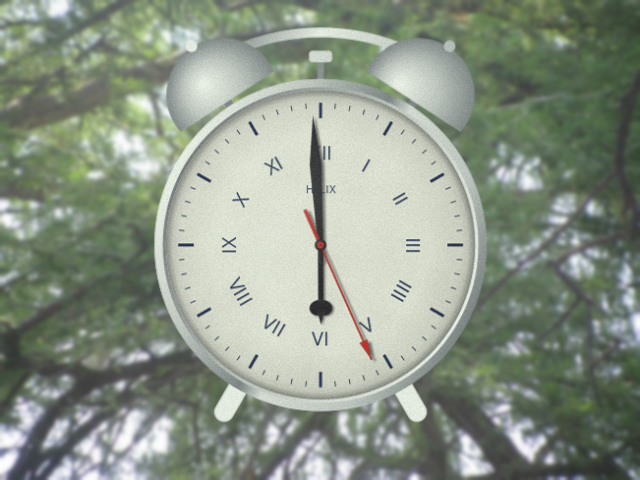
5:59:26
